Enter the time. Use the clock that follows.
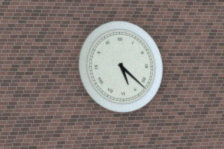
5:22
